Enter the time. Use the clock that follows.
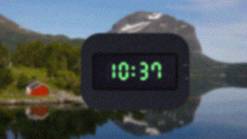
10:37
